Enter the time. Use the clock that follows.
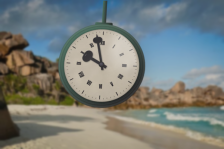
9:58
